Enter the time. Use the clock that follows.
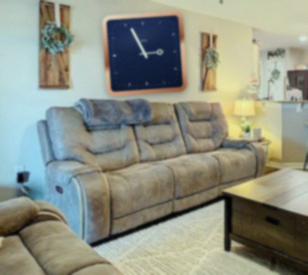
2:56
